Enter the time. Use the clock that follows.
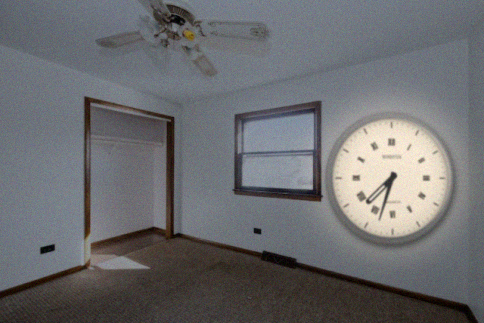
7:33
